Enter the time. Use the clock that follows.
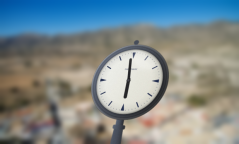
5:59
